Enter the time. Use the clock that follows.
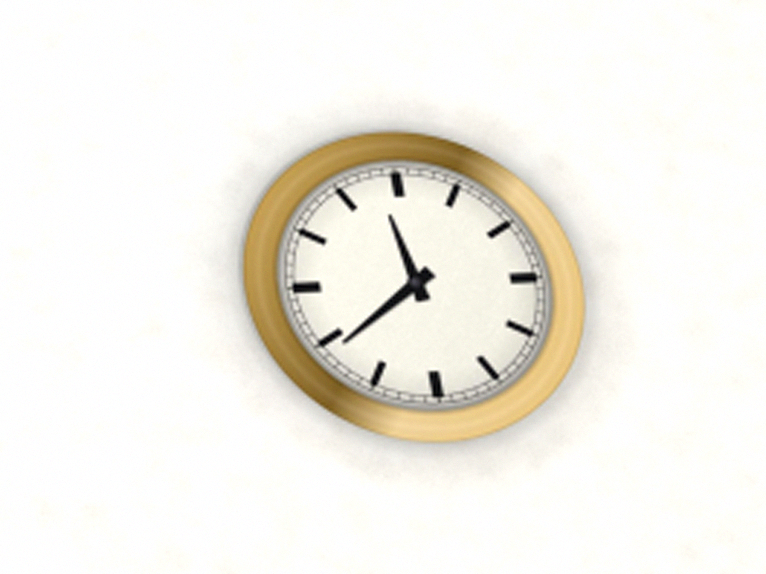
11:39
